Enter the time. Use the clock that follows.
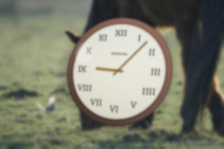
9:07
